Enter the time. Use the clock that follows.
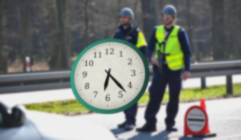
6:23
